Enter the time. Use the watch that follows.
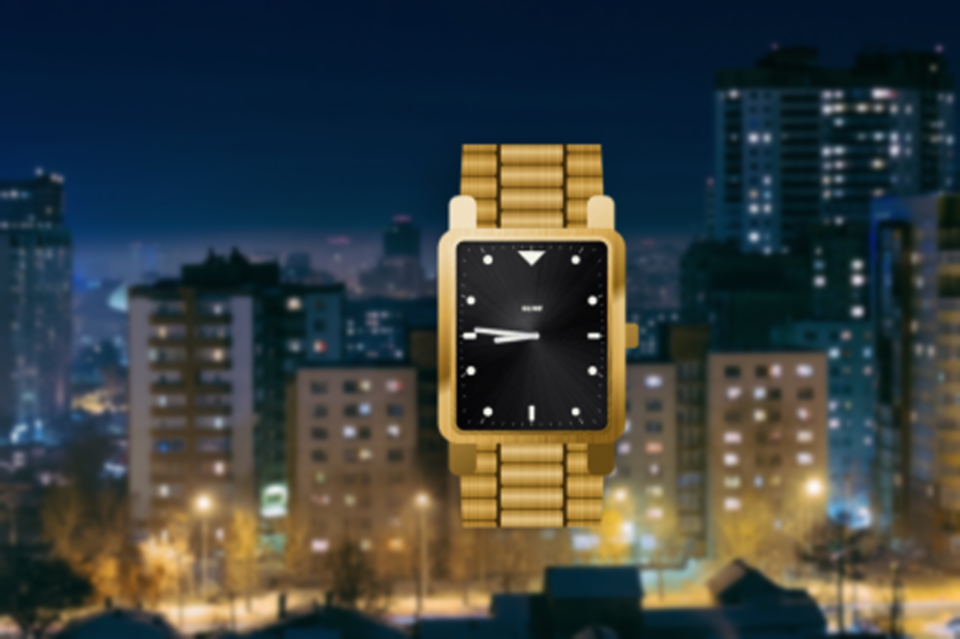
8:46
